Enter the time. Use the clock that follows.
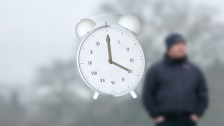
4:00
